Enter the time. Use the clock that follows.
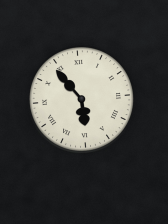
5:54
